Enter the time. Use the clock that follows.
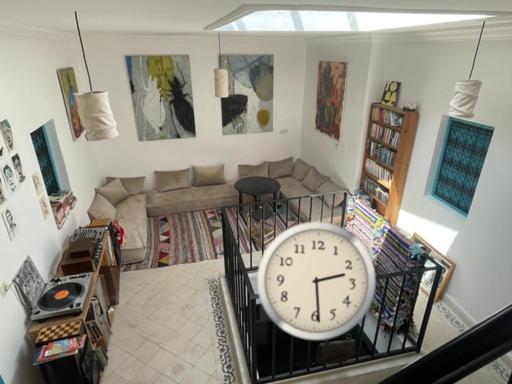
2:29
